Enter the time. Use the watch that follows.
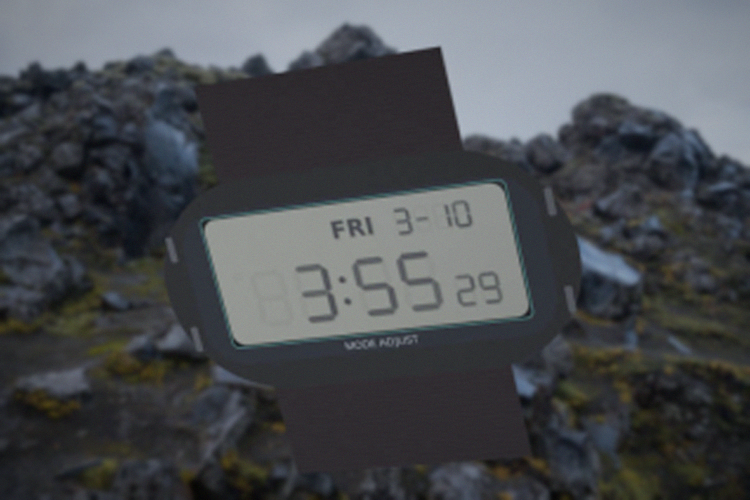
3:55:29
